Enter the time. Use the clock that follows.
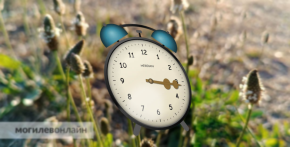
3:16
